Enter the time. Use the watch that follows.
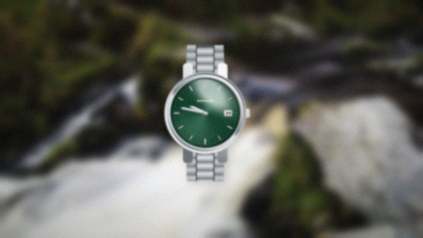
9:47
